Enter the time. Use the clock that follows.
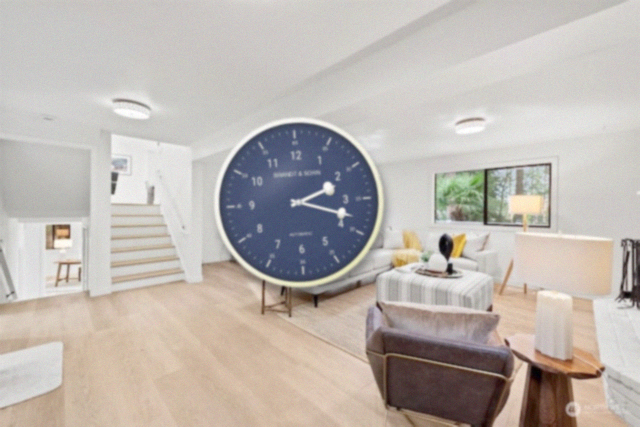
2:18
